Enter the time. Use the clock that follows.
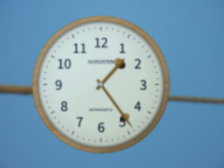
1:24
